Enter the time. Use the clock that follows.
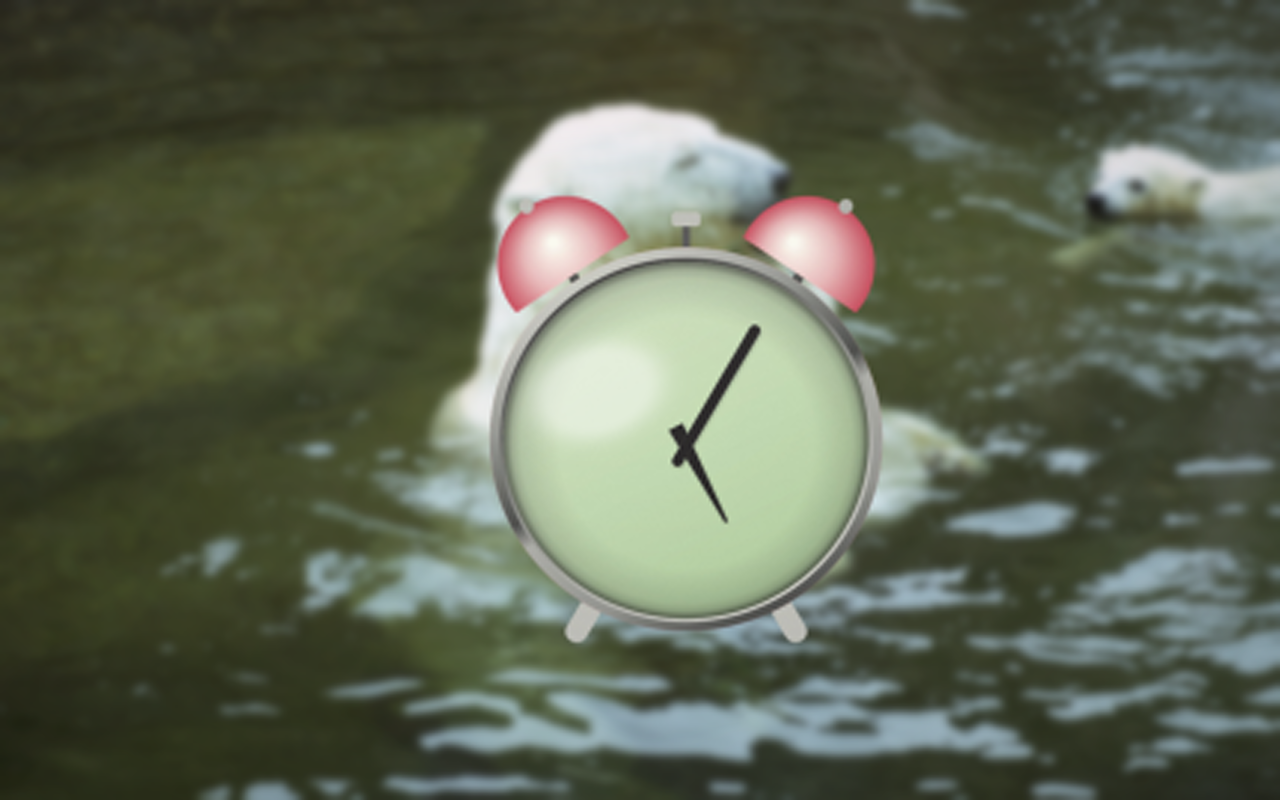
5:05
